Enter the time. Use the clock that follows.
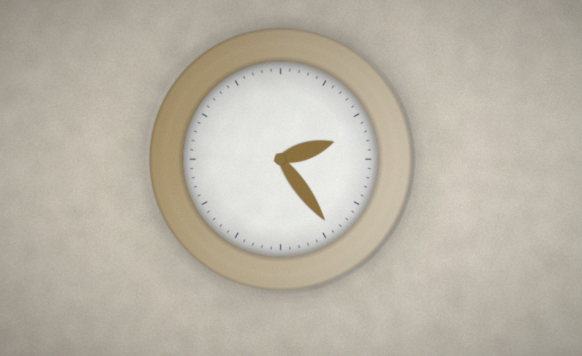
2:24
